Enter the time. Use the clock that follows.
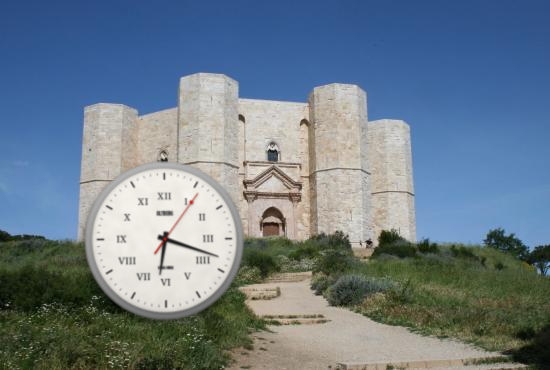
6:18:06
